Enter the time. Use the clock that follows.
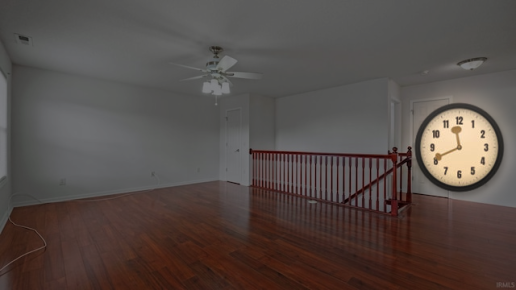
11:41
